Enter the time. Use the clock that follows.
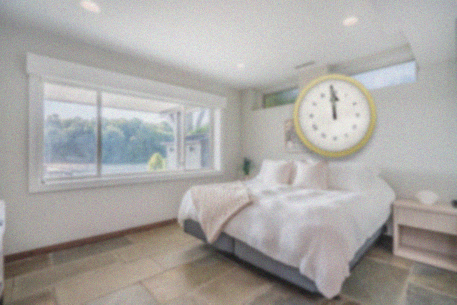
11:59
